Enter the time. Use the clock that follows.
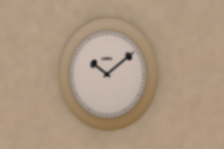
10:09
